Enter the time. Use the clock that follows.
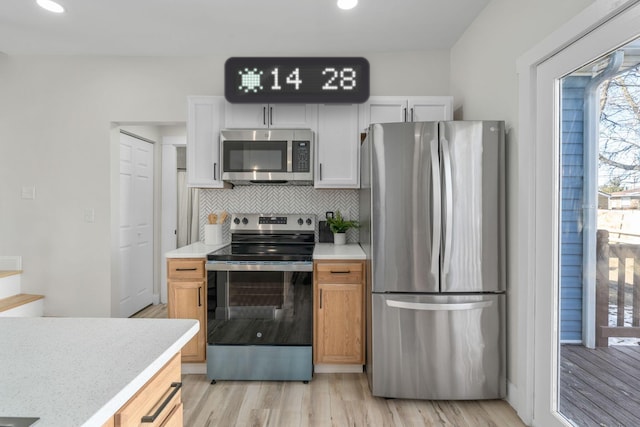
14:28
